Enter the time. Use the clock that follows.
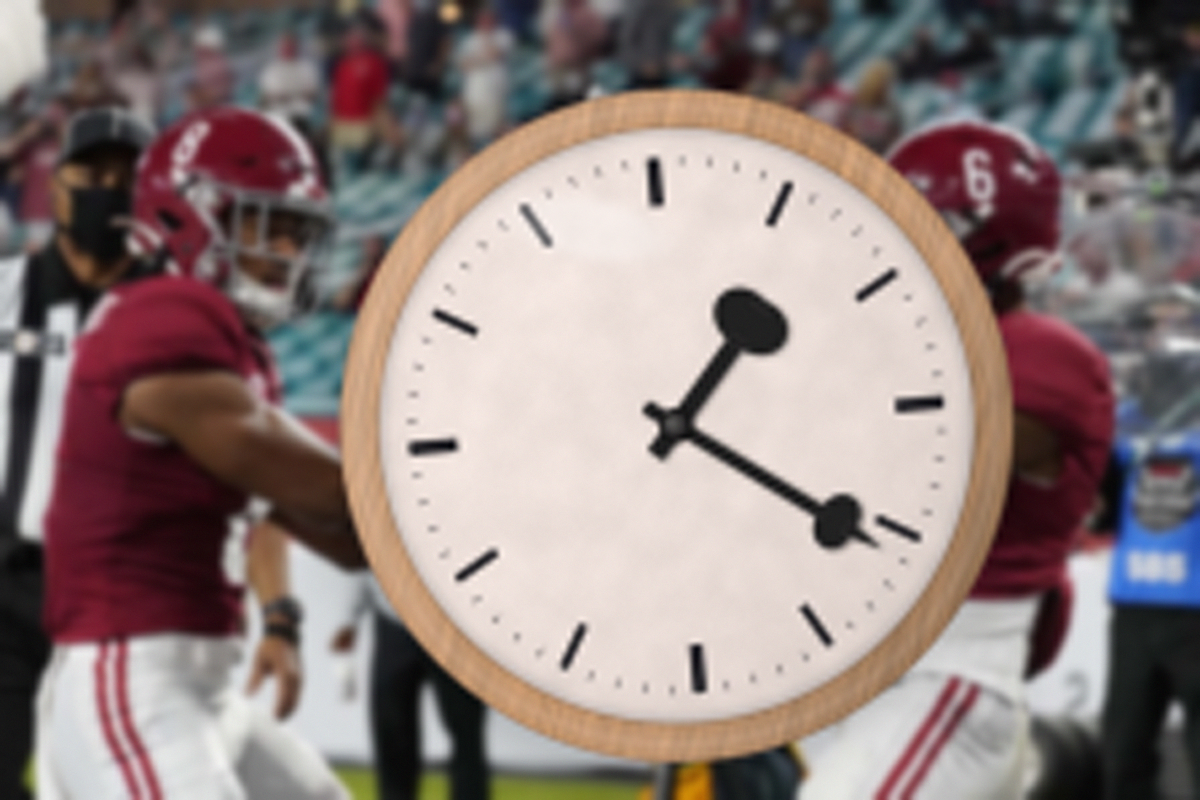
1:21
